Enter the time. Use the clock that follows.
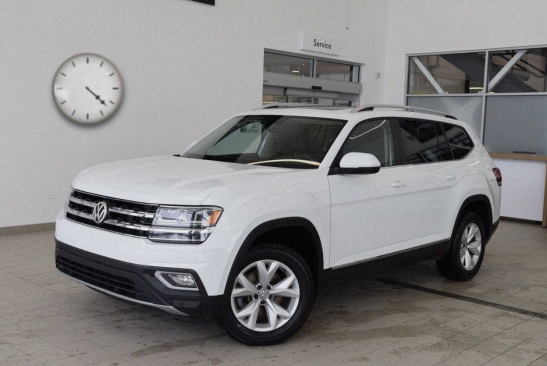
4:22
